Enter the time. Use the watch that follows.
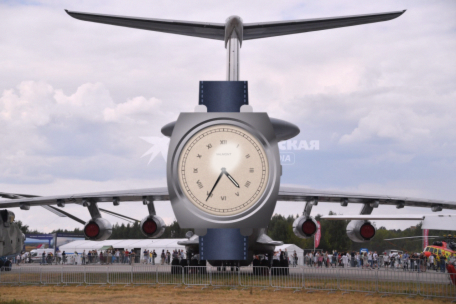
4:35
